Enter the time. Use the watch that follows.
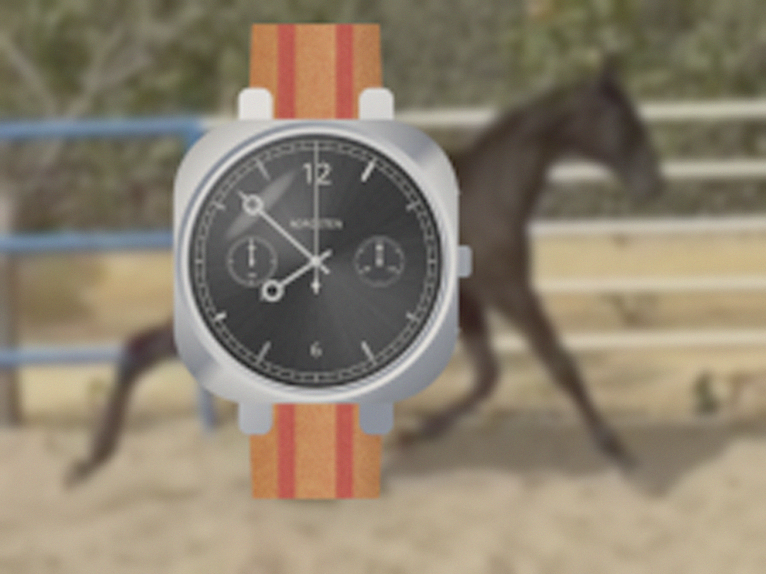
7:52
